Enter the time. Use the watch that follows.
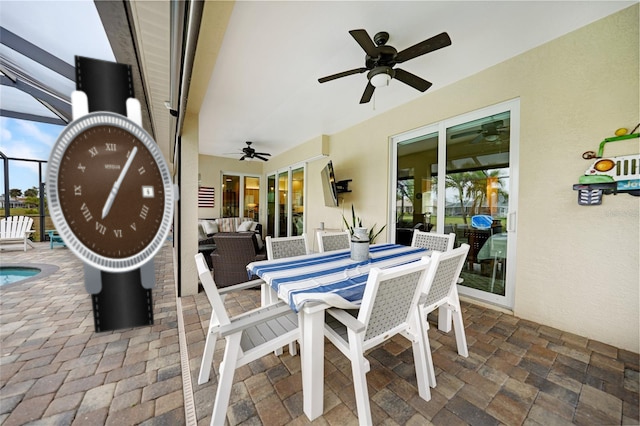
7:06
